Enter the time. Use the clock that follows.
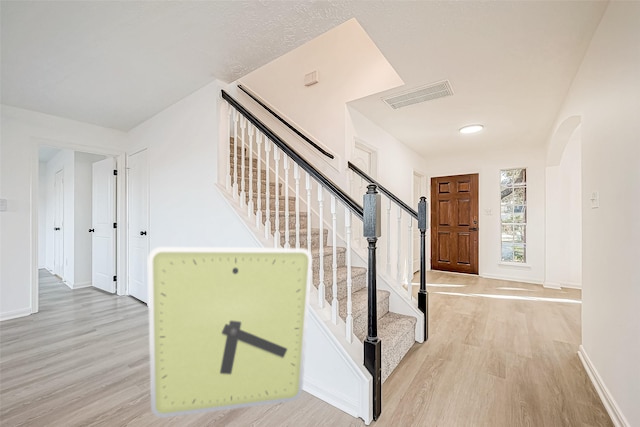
6:19
